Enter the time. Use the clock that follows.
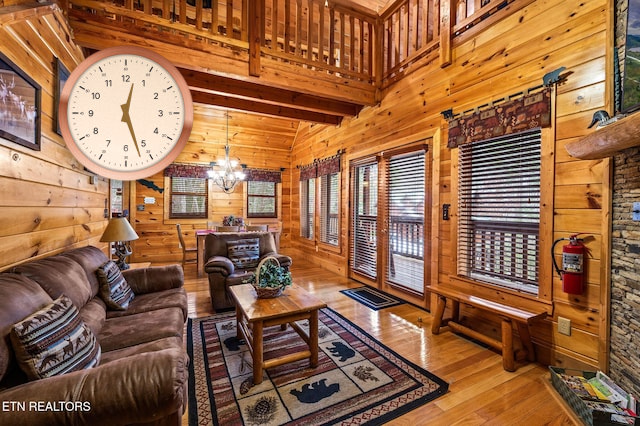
12:27
